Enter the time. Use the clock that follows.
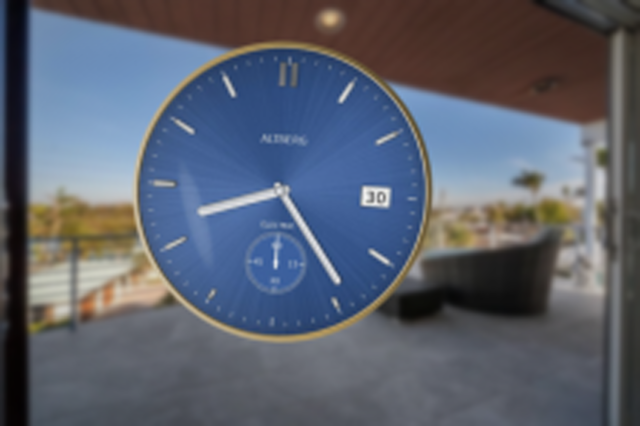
8:24
